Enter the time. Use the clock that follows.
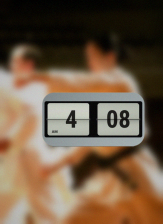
4:08
